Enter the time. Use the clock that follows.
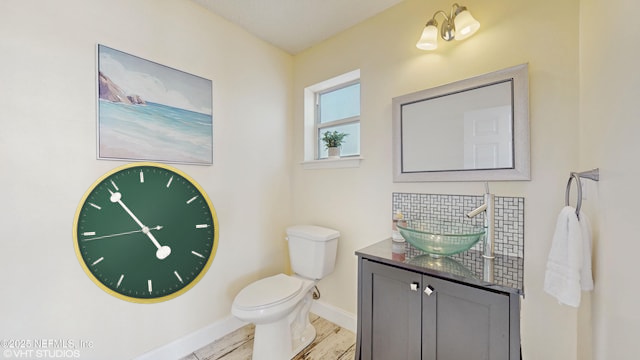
4:53:44
